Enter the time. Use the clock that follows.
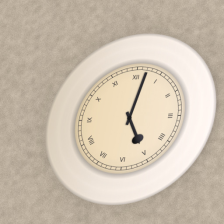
5:02
